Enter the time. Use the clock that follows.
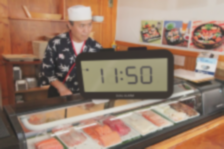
11:50
